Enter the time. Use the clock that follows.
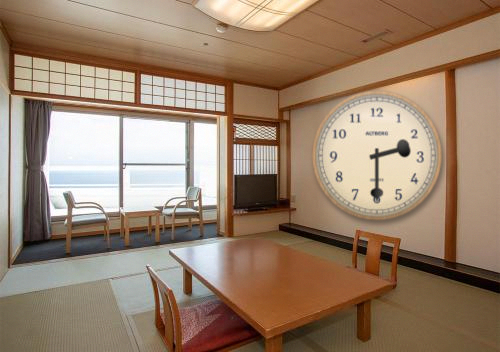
2:30
